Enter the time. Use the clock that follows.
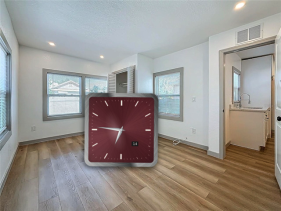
6:46
